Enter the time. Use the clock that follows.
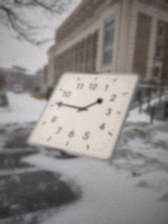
1:46
